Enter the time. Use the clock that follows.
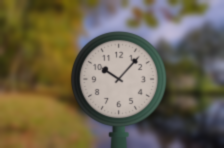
10:07
